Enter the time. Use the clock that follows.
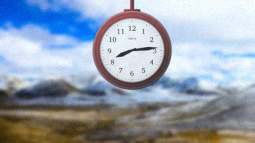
8:14
